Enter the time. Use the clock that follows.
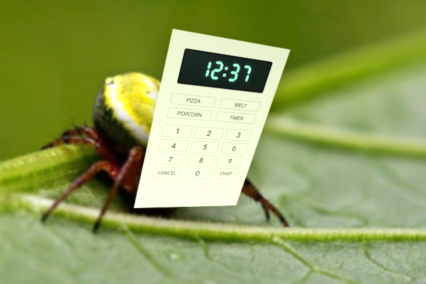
12:37
